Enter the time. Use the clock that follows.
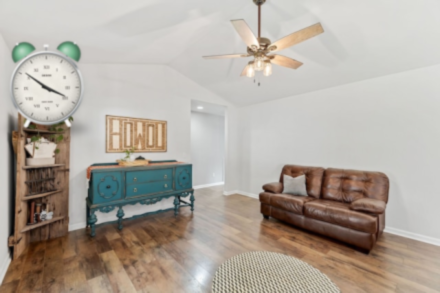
3:51
